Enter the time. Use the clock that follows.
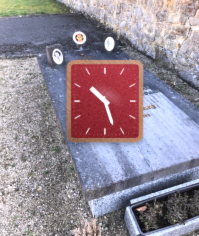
10:27
